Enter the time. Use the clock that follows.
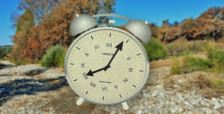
8:04
